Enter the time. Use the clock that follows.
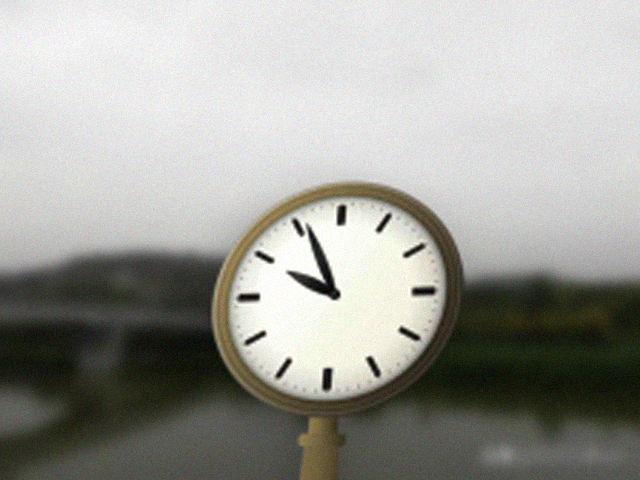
9:56
